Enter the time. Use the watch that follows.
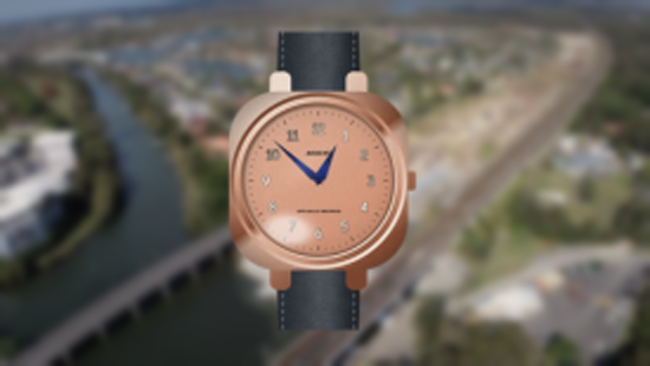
12:52
